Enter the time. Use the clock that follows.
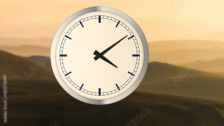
4:09
